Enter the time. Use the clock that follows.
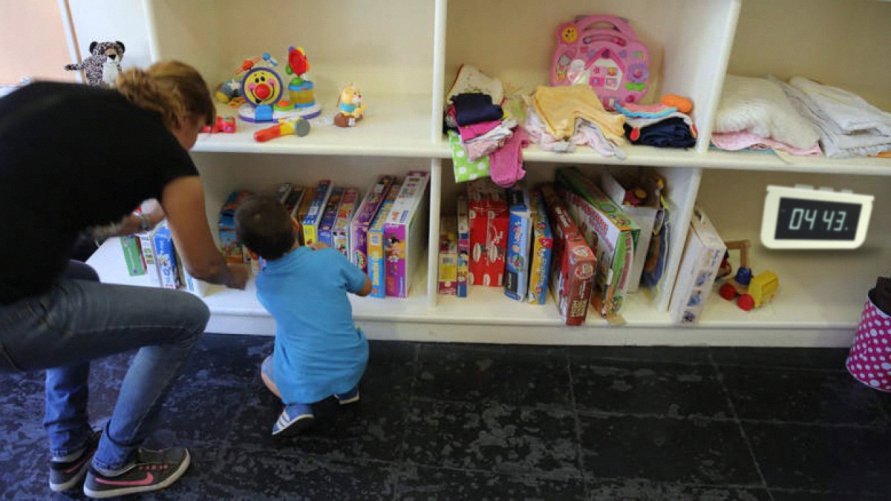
4:43
